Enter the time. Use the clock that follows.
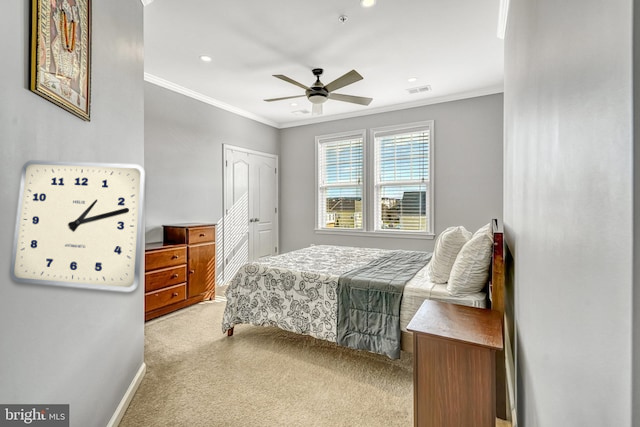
1:12
